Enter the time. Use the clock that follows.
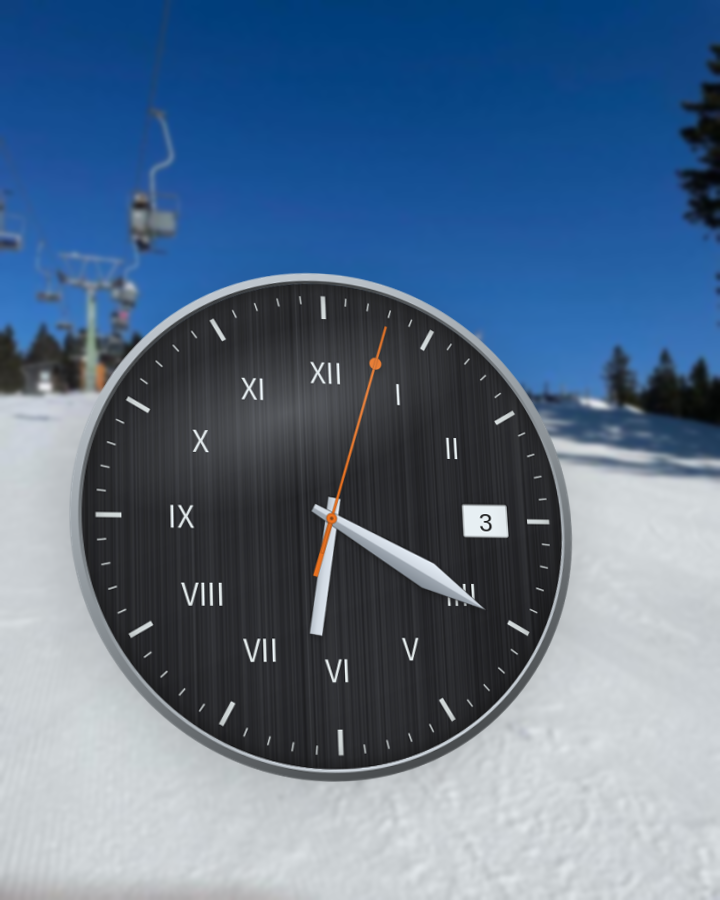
6:20:03
